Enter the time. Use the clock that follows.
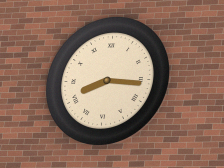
8:16
